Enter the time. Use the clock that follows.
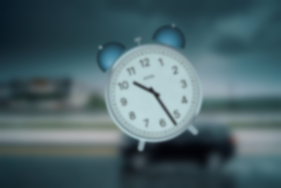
10:27
